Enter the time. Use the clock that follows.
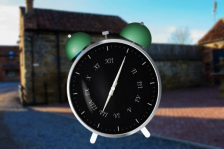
7:05
